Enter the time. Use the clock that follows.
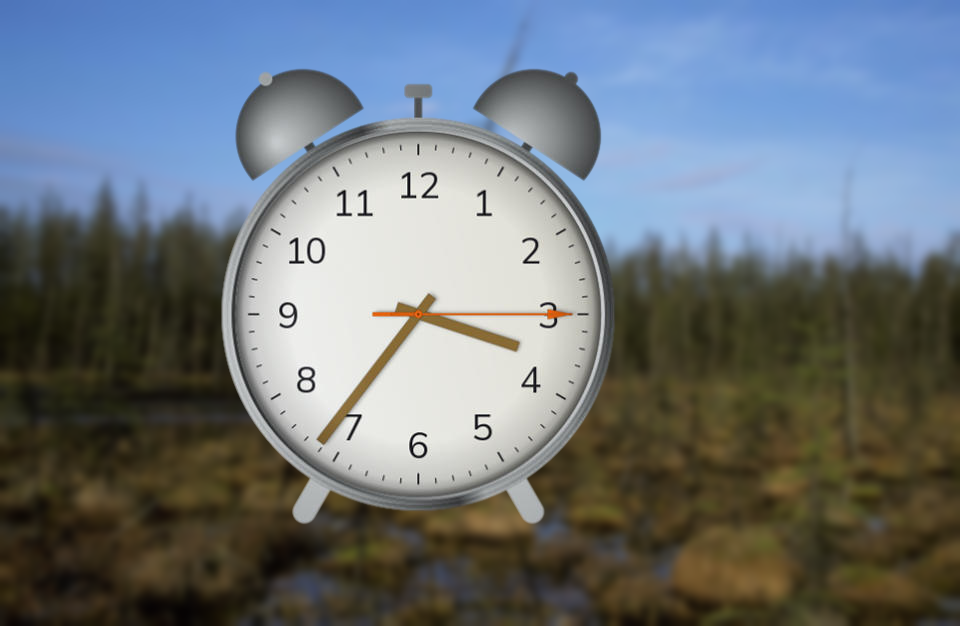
3:36:15
